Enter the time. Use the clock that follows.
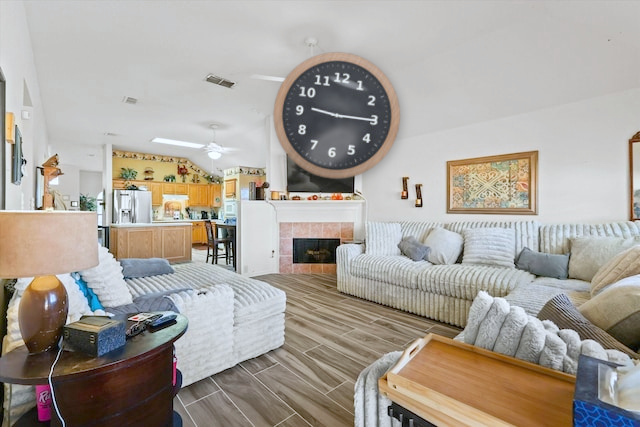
9:15
